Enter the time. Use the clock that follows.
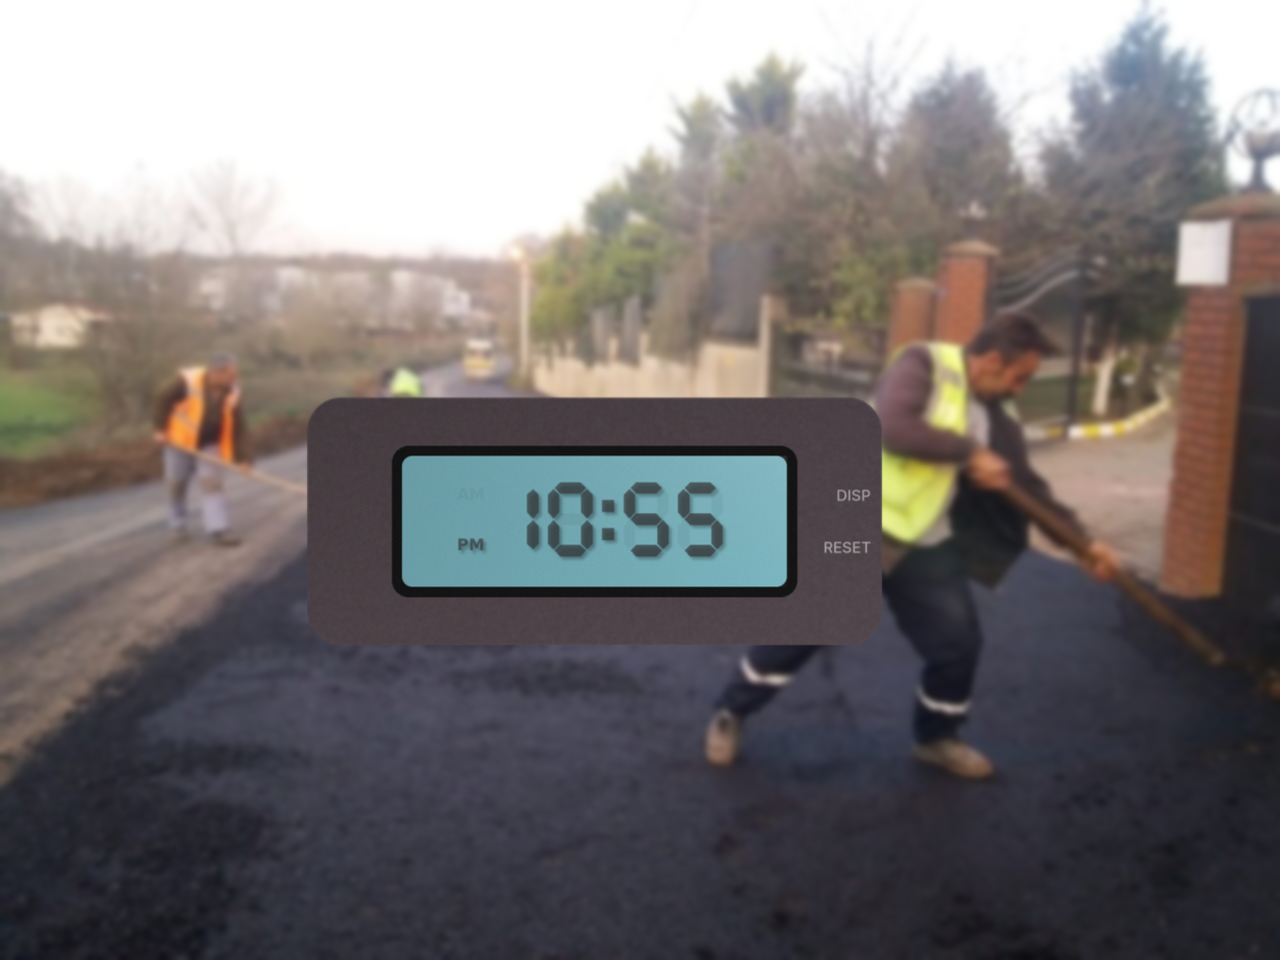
10:55
